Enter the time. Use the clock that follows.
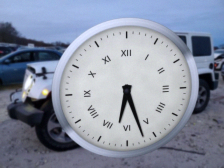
6:27
